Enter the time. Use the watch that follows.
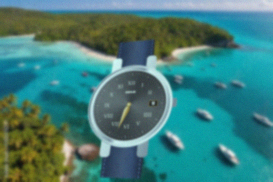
6:33
